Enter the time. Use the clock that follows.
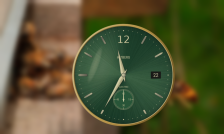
11:35
